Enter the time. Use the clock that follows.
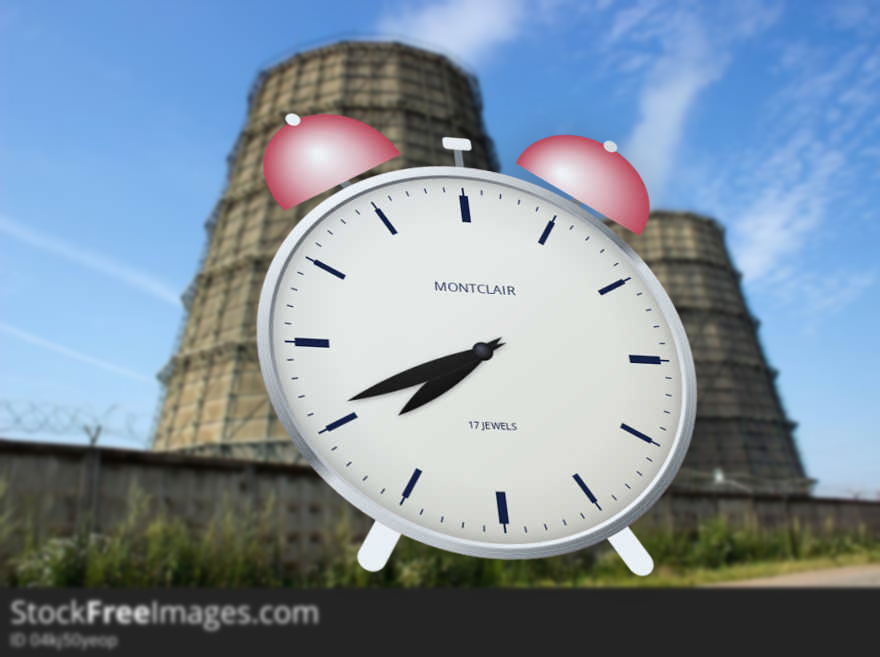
7:41
